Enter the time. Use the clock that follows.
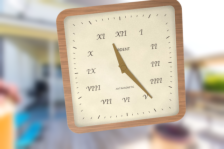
11:24
